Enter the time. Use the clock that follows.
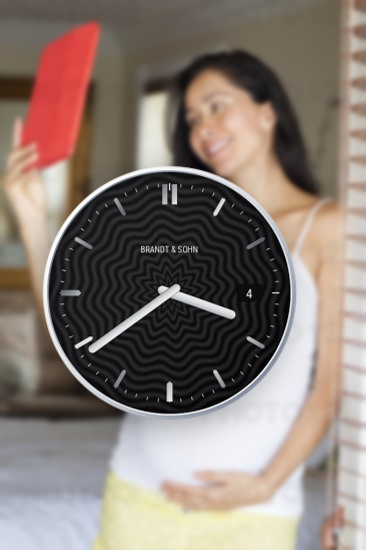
3:39
